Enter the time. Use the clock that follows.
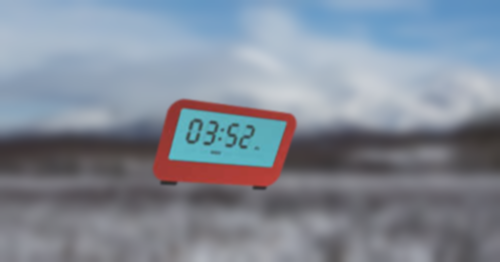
3:52
